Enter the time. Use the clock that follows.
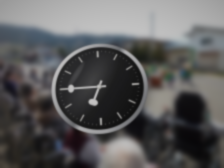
6:45
